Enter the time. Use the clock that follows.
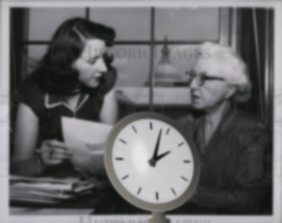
2:03
